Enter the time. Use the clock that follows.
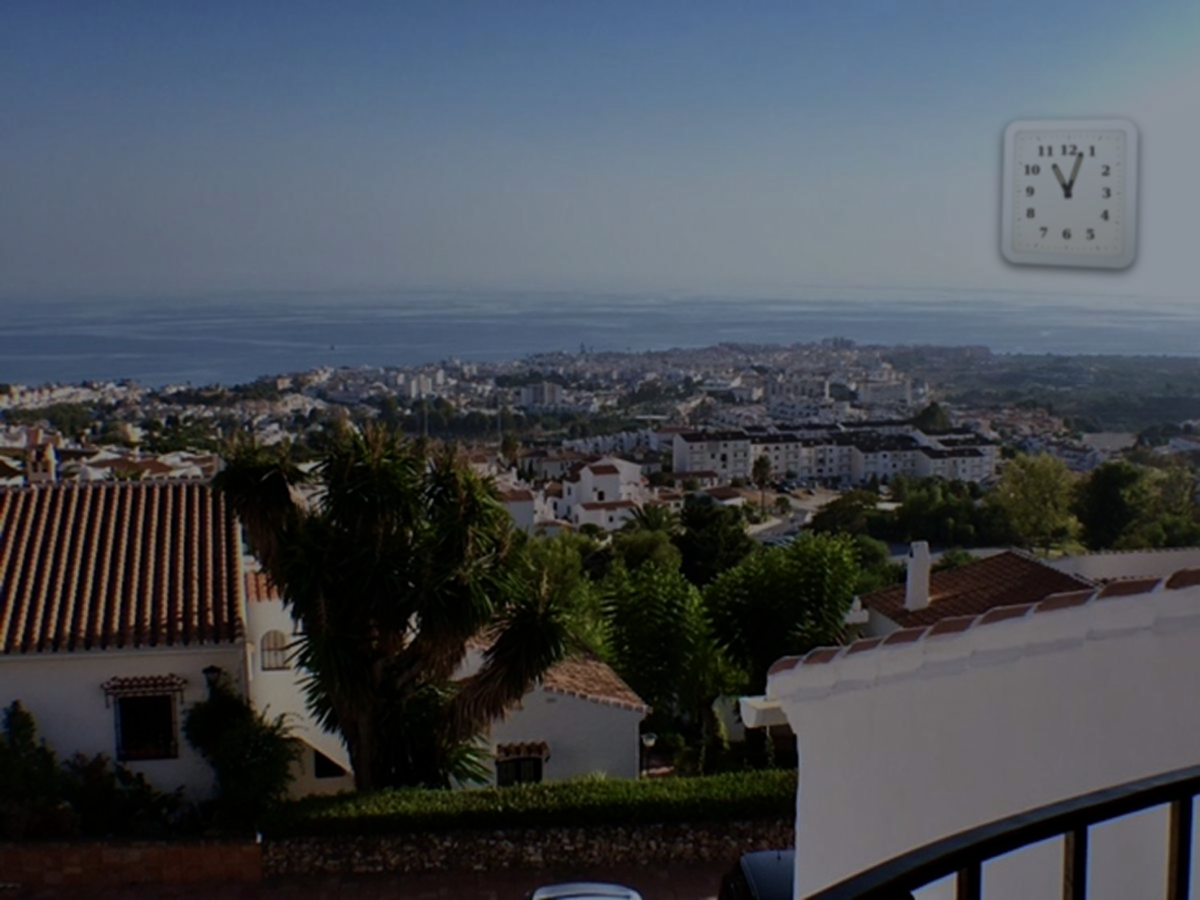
11:03
